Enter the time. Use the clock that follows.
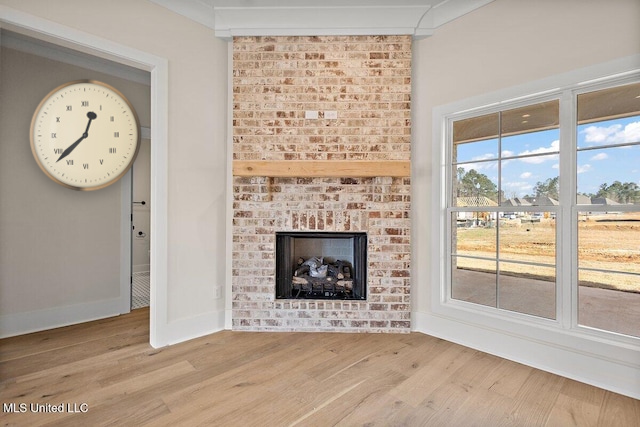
12:38
